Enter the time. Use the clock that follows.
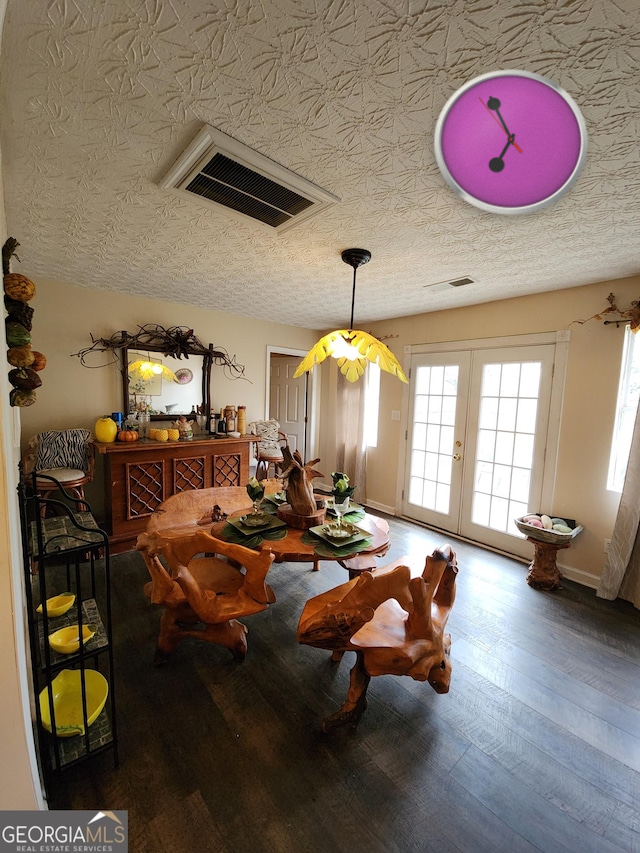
6:55:54
